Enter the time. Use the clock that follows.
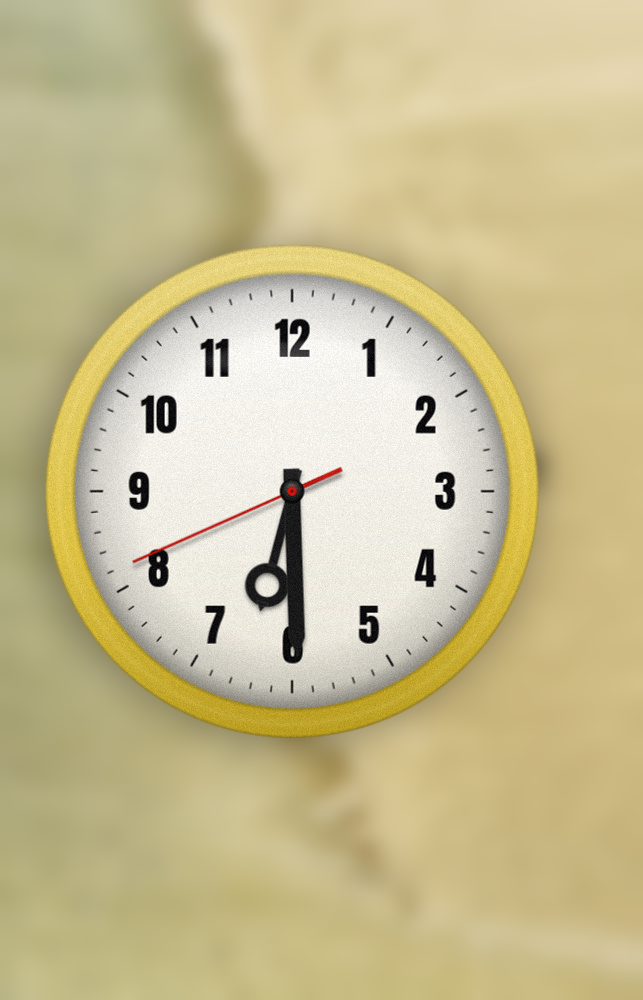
6:29:41
